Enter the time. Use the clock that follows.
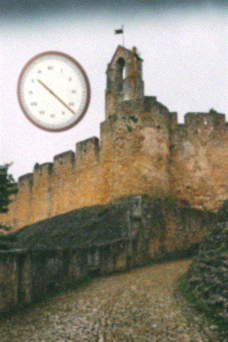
10:22
